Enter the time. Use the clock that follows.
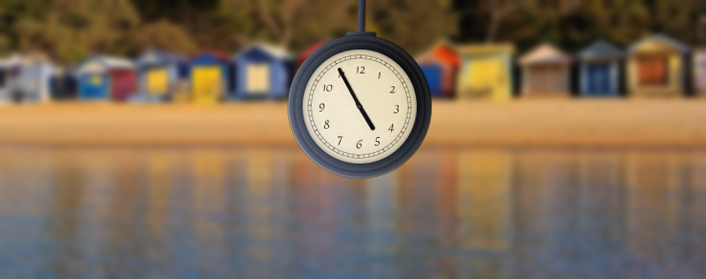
4:55
